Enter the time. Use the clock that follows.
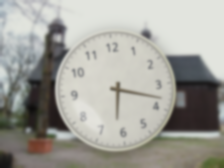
6:18
